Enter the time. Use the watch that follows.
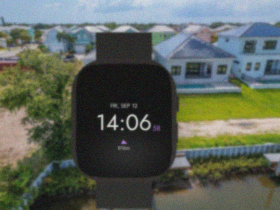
14:06
